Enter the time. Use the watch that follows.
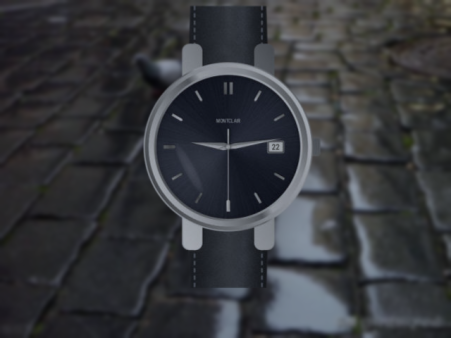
9:13:30
